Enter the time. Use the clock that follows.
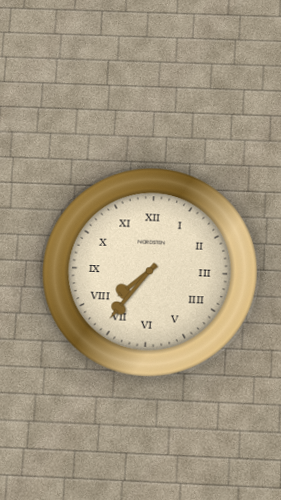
7:36
